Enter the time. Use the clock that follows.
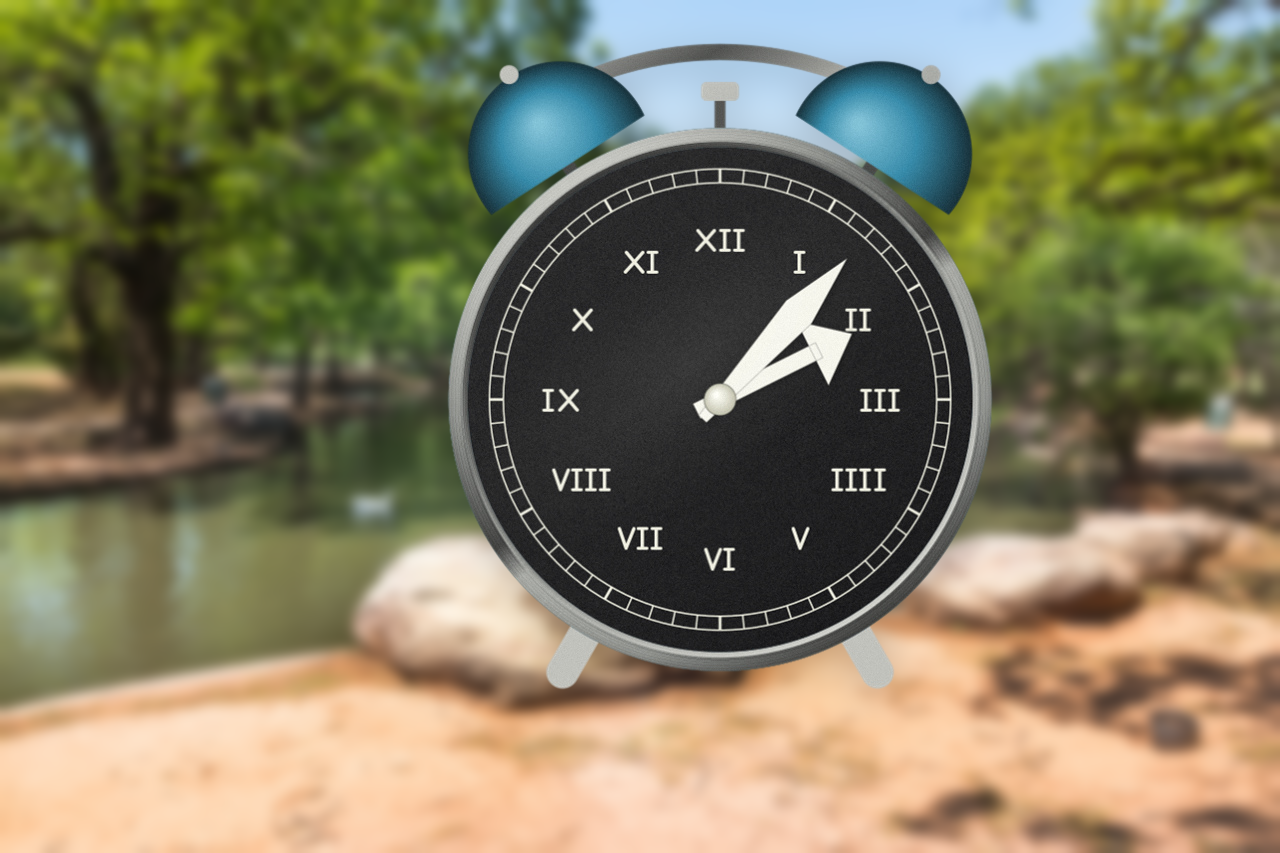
2:07
